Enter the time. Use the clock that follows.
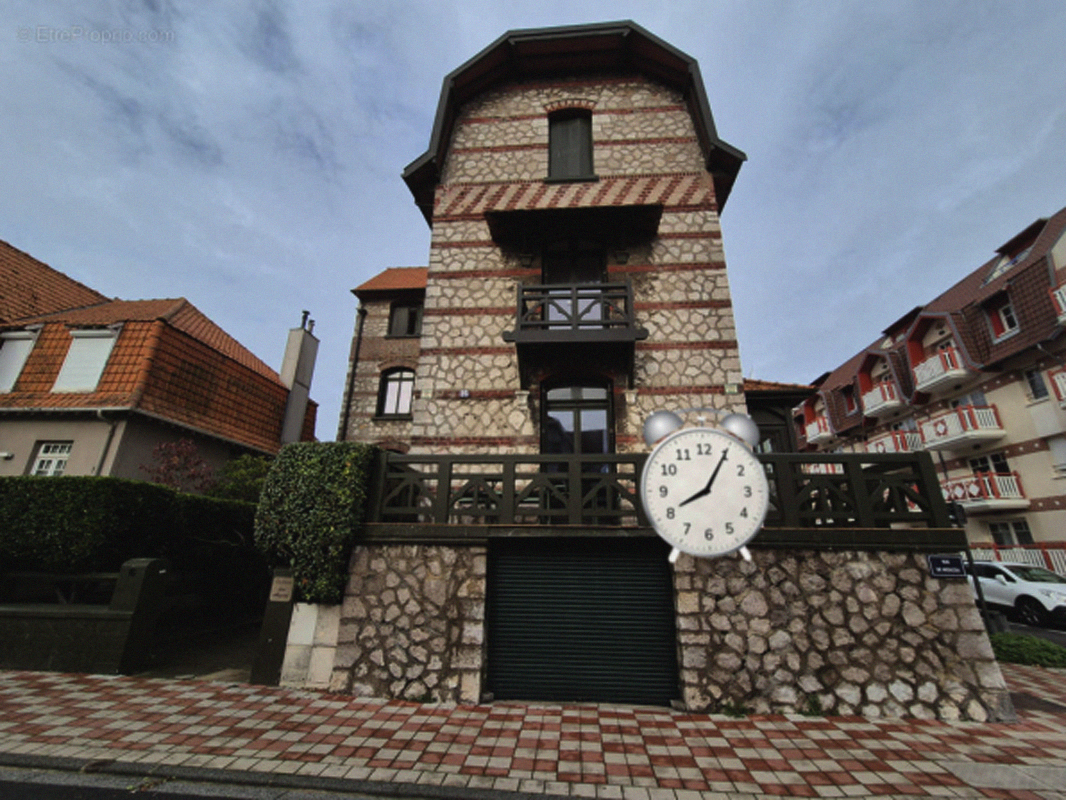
8:05
